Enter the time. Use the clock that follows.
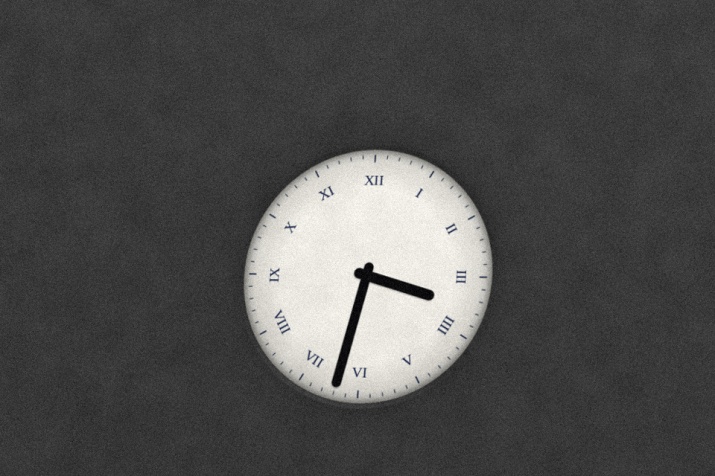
3:32
